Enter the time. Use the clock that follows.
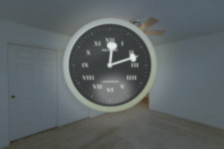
12:12
